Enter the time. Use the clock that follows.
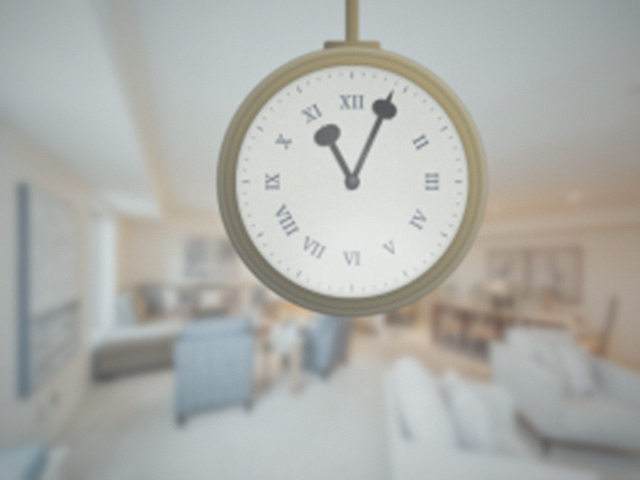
11:04
